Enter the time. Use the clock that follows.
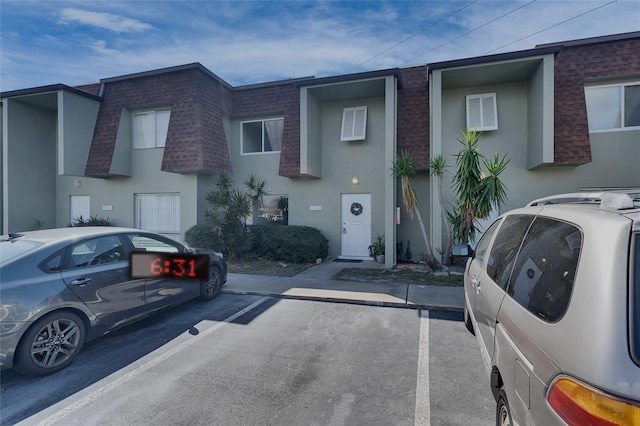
6:31
